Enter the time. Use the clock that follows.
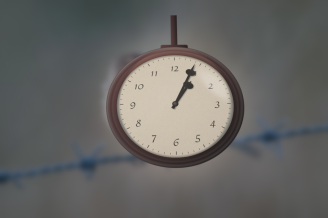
1:04
